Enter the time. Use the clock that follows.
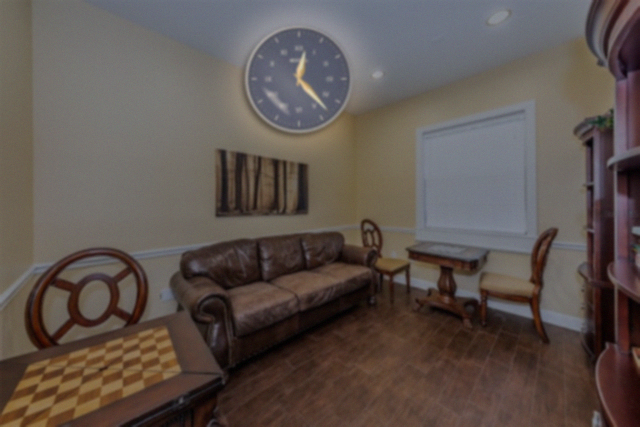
12:23
